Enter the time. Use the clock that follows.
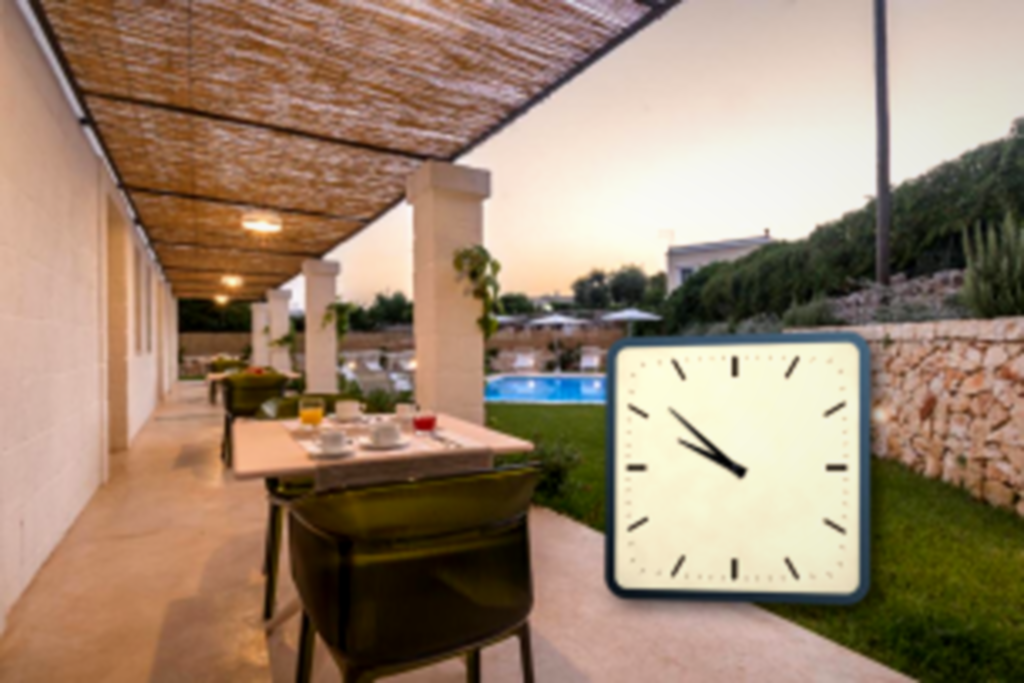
9:52
